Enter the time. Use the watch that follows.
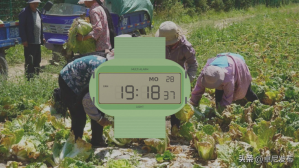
19:18:37
